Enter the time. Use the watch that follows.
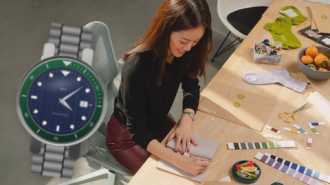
4:08
